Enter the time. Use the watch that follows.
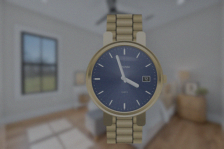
3:57
